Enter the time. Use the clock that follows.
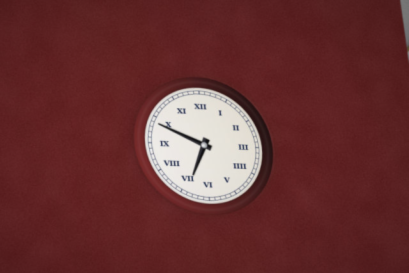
6:49
